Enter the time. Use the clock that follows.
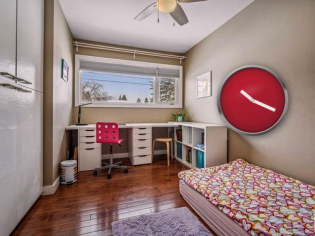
10:19
